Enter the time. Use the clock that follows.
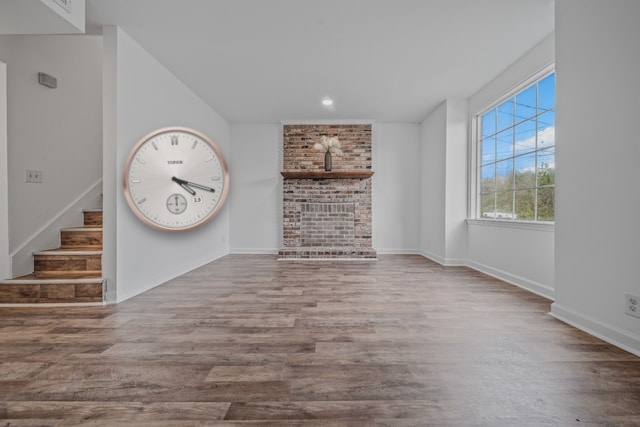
4:18
